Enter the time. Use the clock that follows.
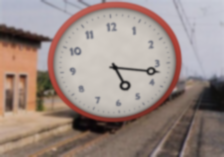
5:17
